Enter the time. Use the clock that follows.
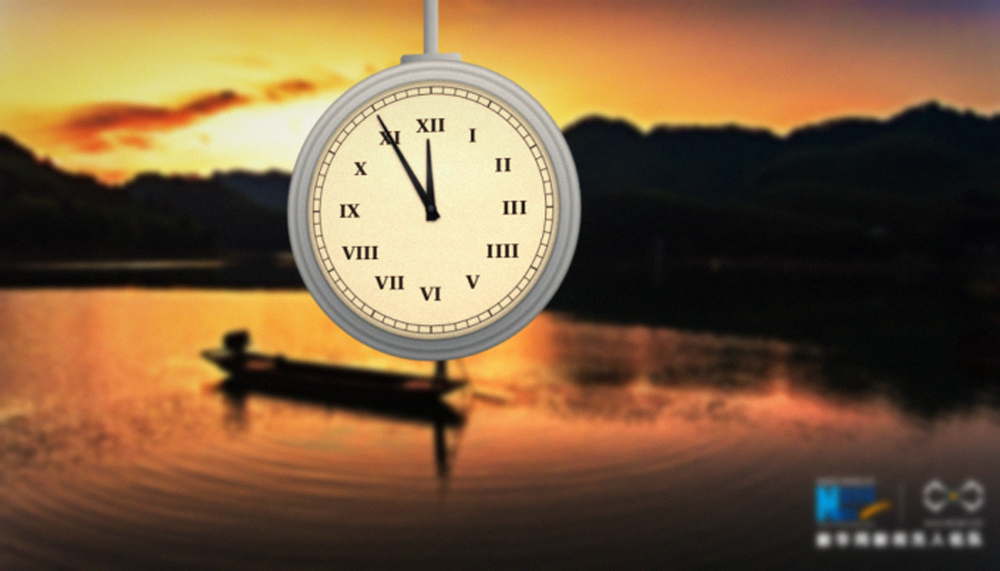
11:55
